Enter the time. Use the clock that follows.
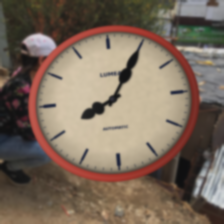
8:05
